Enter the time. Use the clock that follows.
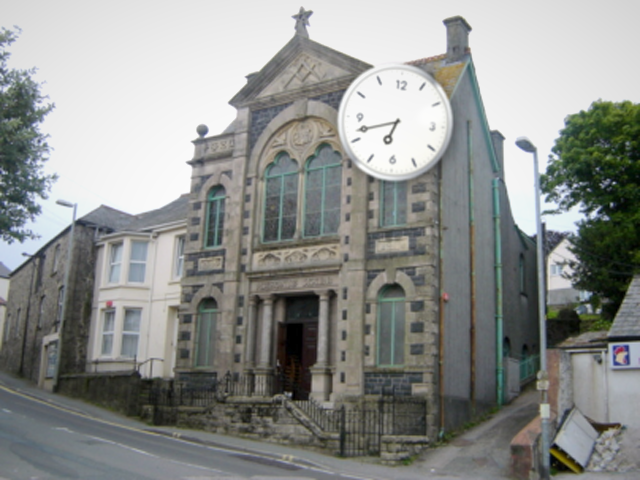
6:42
